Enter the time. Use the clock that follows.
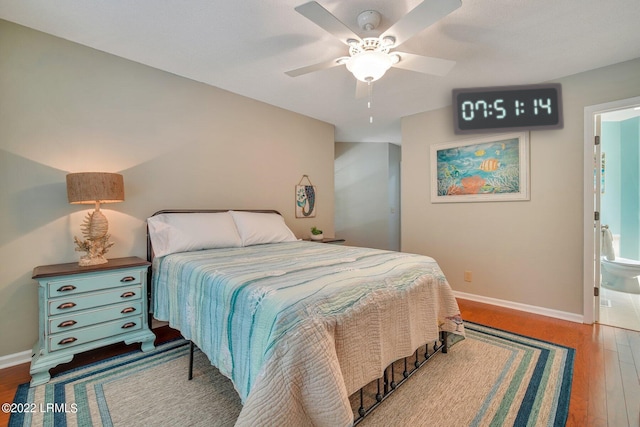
7:51:14
